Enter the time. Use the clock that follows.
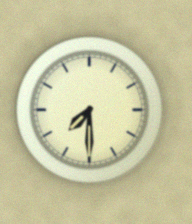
7:30
